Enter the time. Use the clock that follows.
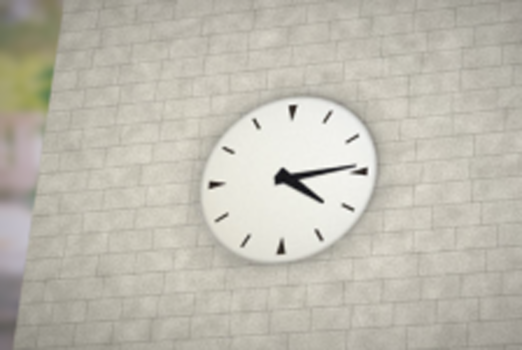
4:14
